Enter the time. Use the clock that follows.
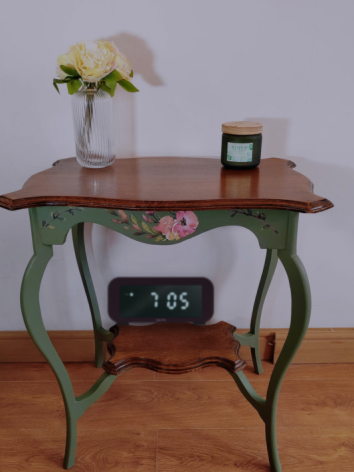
7:05
